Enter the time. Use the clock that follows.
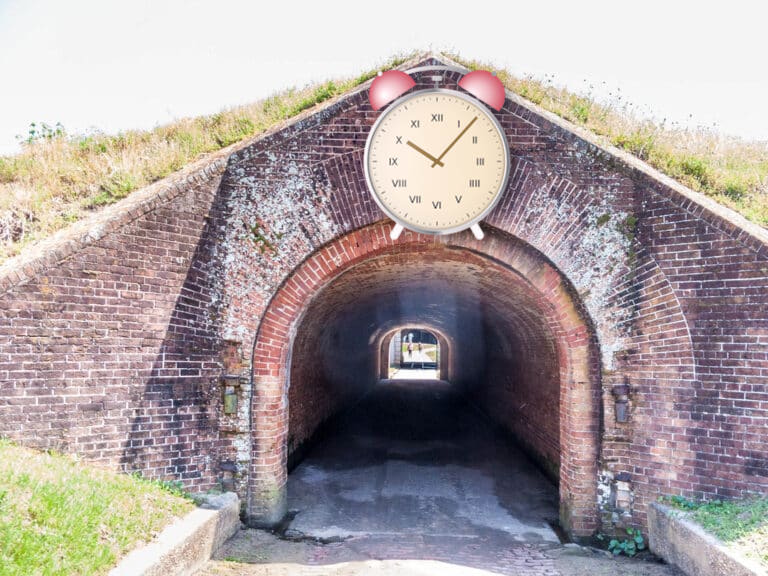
10:07
